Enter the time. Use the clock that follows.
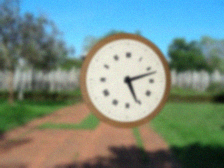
5:12
